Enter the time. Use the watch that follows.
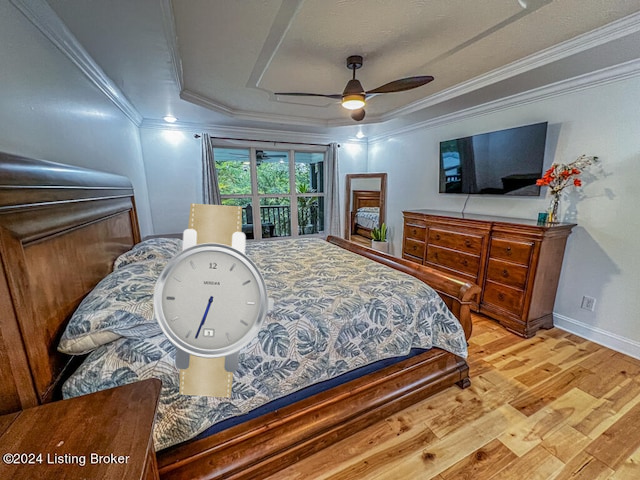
6:33
